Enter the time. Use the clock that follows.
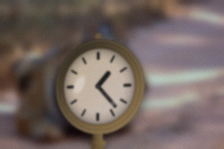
1:23
